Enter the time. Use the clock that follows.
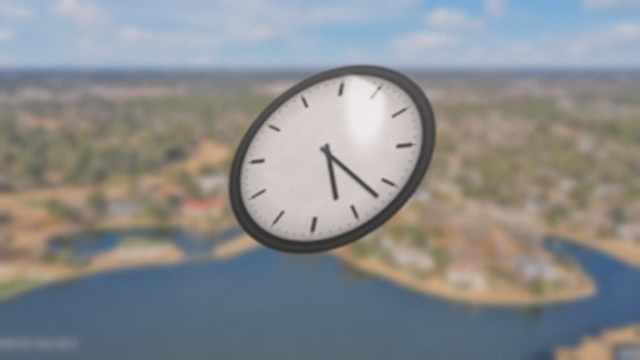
5:22
